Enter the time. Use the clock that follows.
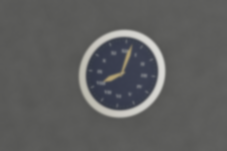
8:02
